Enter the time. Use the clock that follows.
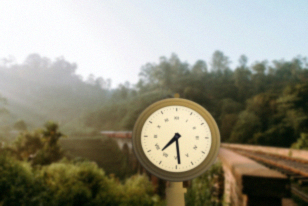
7:29
